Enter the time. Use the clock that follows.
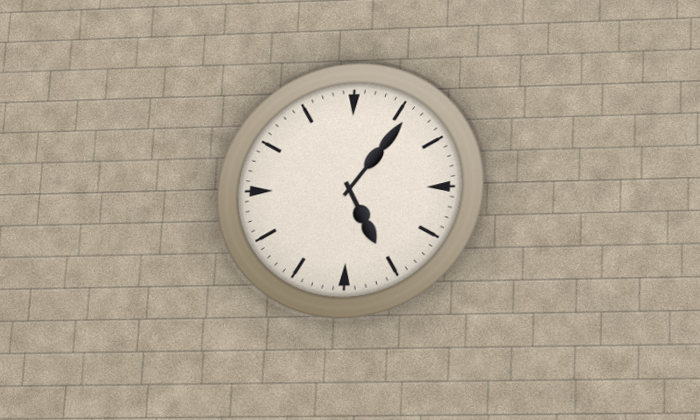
5:06
